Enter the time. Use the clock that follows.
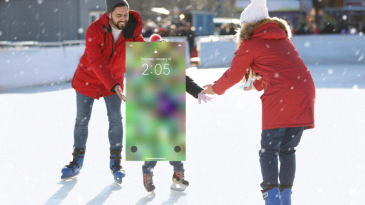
2:05
